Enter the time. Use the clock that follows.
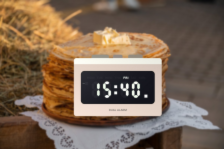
15:40
